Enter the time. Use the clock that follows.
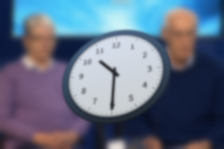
10:30
